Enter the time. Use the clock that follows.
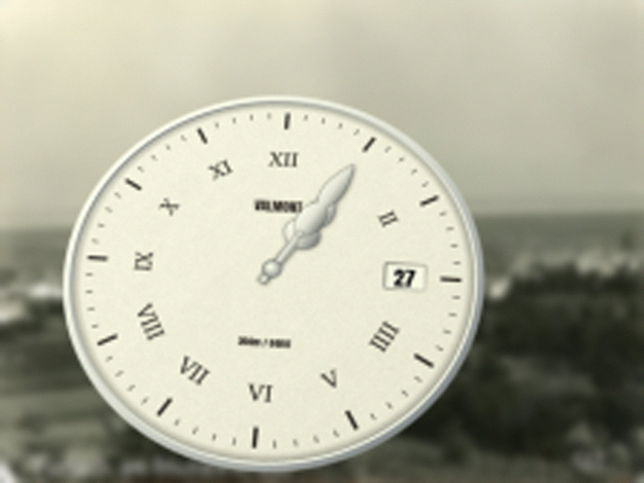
1:05
